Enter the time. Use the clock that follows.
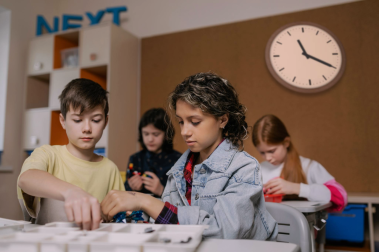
11:20
